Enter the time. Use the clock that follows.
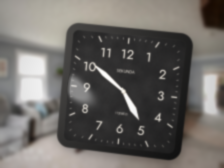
4:51
